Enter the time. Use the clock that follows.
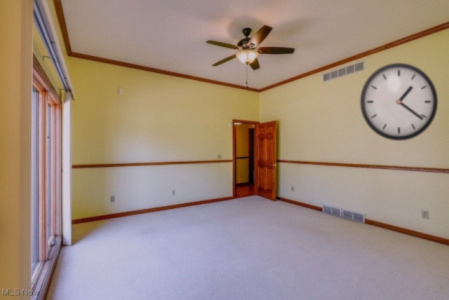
1:21
